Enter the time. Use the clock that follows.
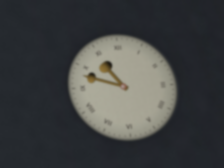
10:48
